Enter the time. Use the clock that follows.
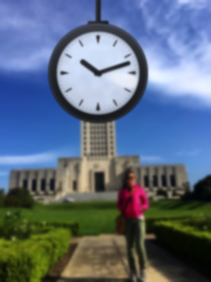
10:12
